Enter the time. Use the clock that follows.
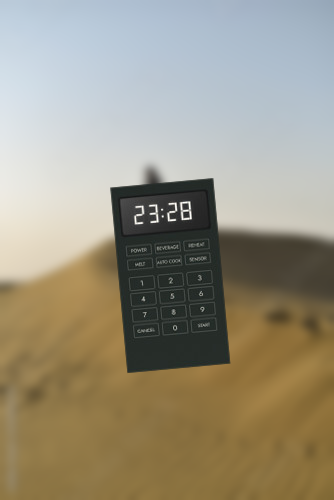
23:28
